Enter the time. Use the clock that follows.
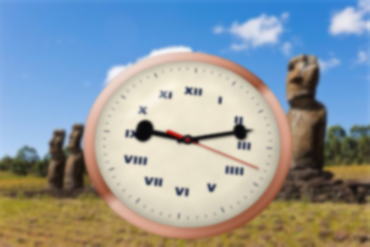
9:12:18
